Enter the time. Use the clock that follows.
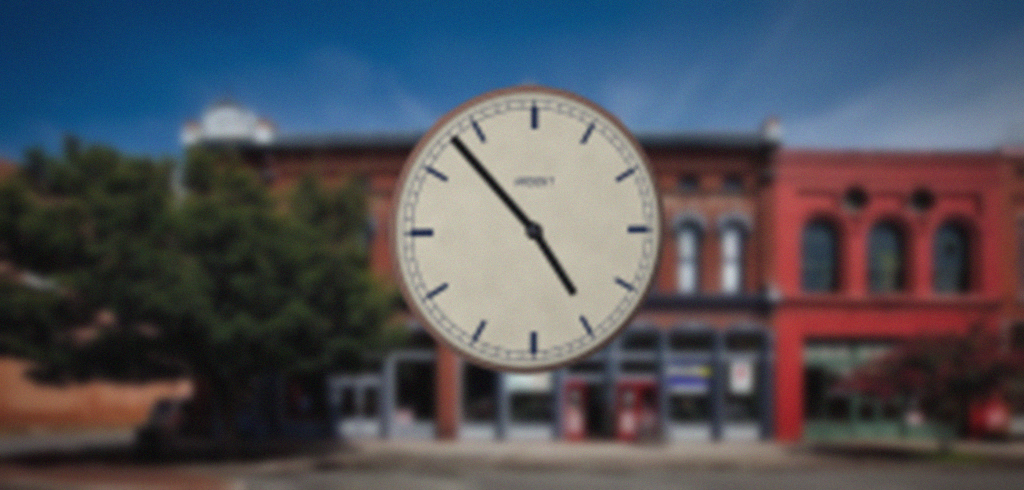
4:53
